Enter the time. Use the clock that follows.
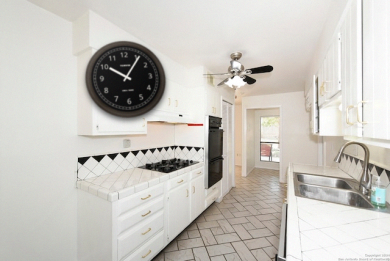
10:06
